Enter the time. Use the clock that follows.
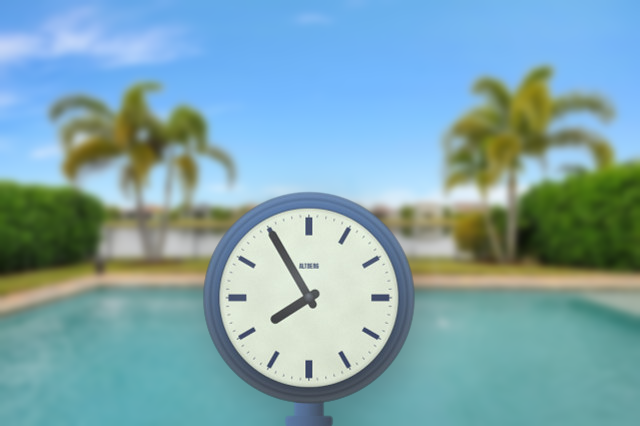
7:55
